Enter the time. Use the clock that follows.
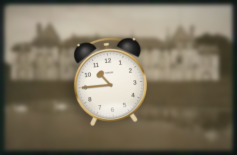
10:45
